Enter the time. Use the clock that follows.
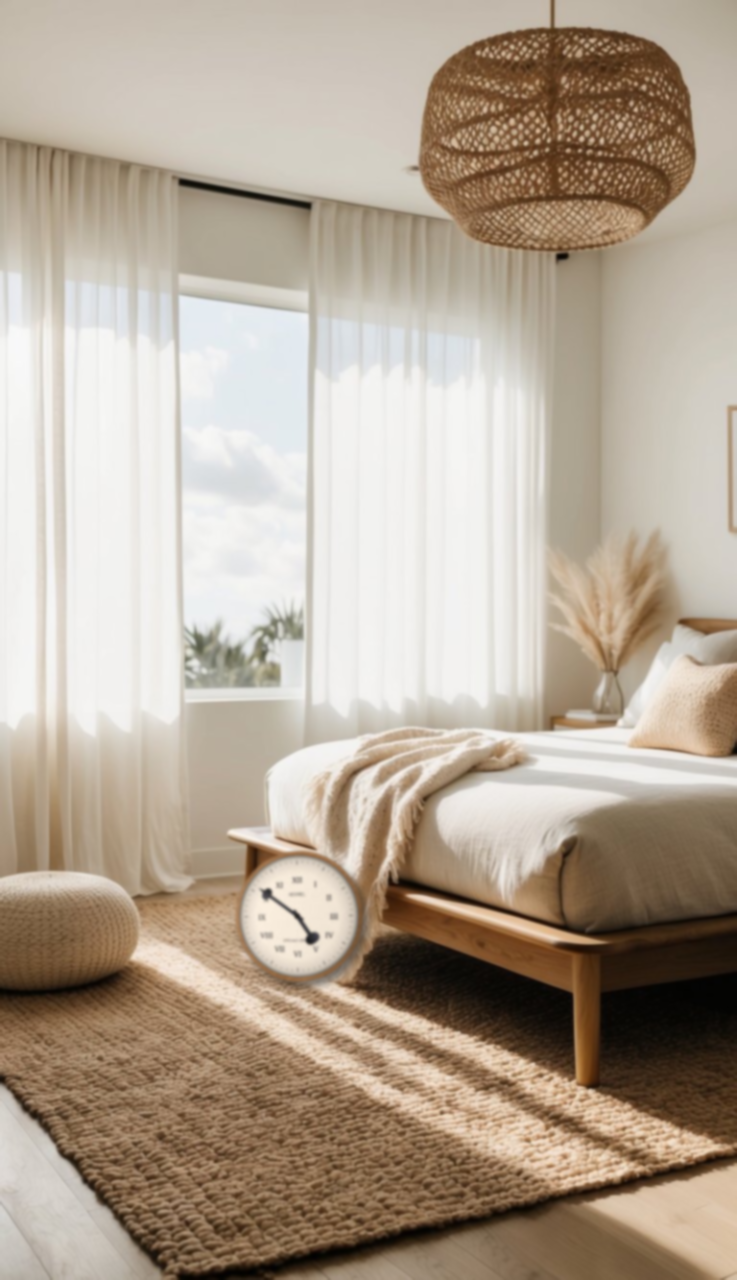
4:51
